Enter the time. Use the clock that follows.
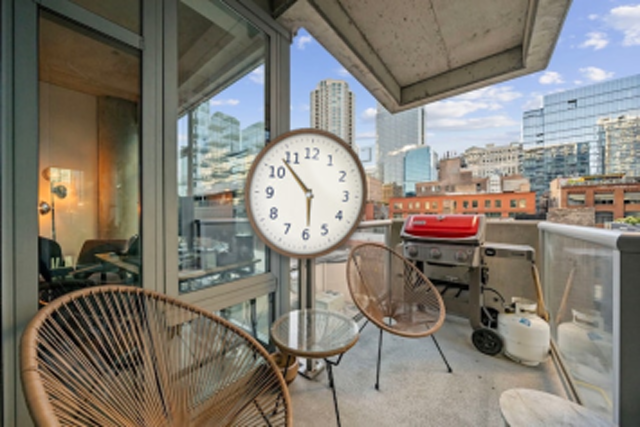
5:53
